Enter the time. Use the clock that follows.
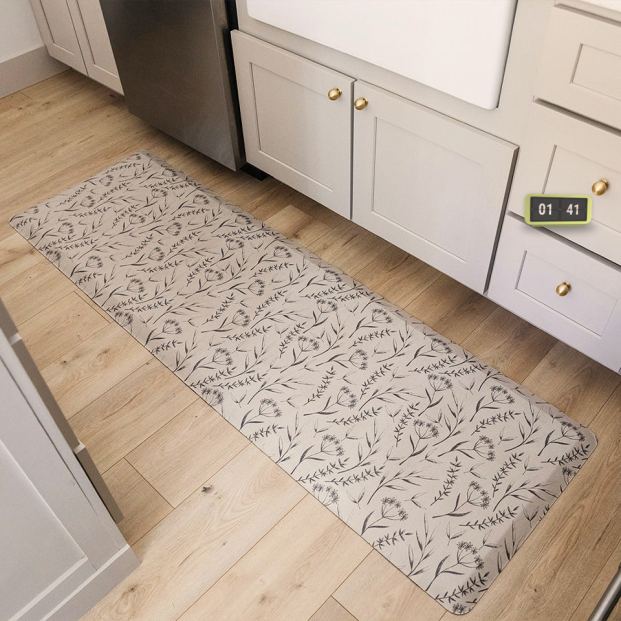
1:41
